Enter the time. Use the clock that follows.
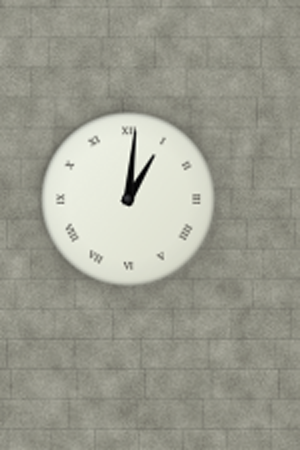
1:01
